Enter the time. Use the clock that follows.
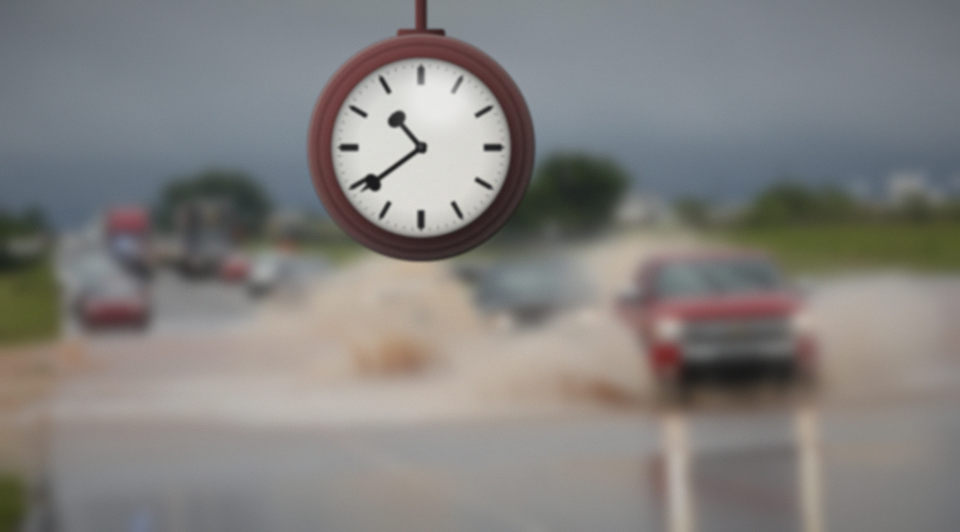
10:39
